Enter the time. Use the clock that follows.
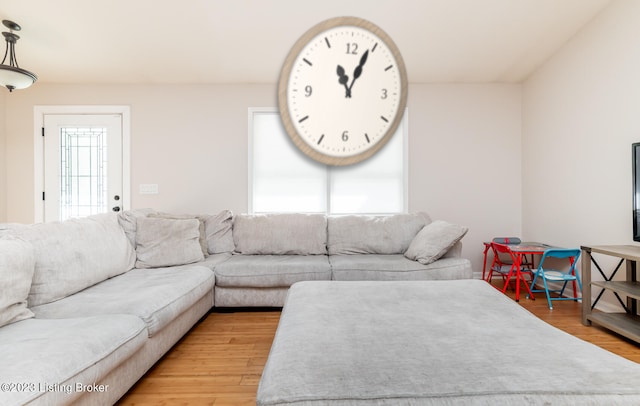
11:04
